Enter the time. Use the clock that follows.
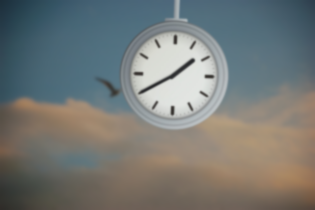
1:40
